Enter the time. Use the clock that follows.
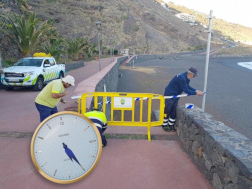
5:25
